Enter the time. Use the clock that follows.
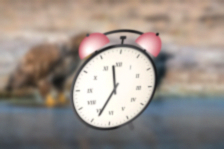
11:34
